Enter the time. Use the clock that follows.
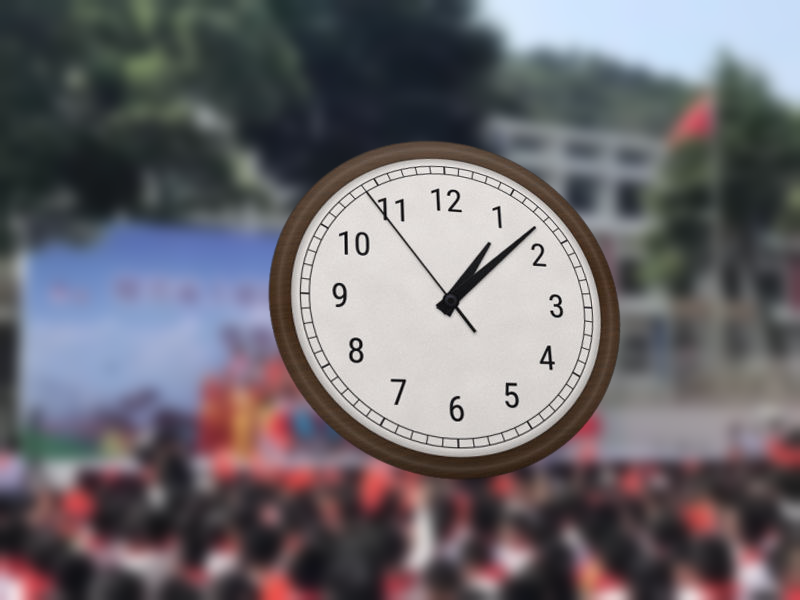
1:07:54
